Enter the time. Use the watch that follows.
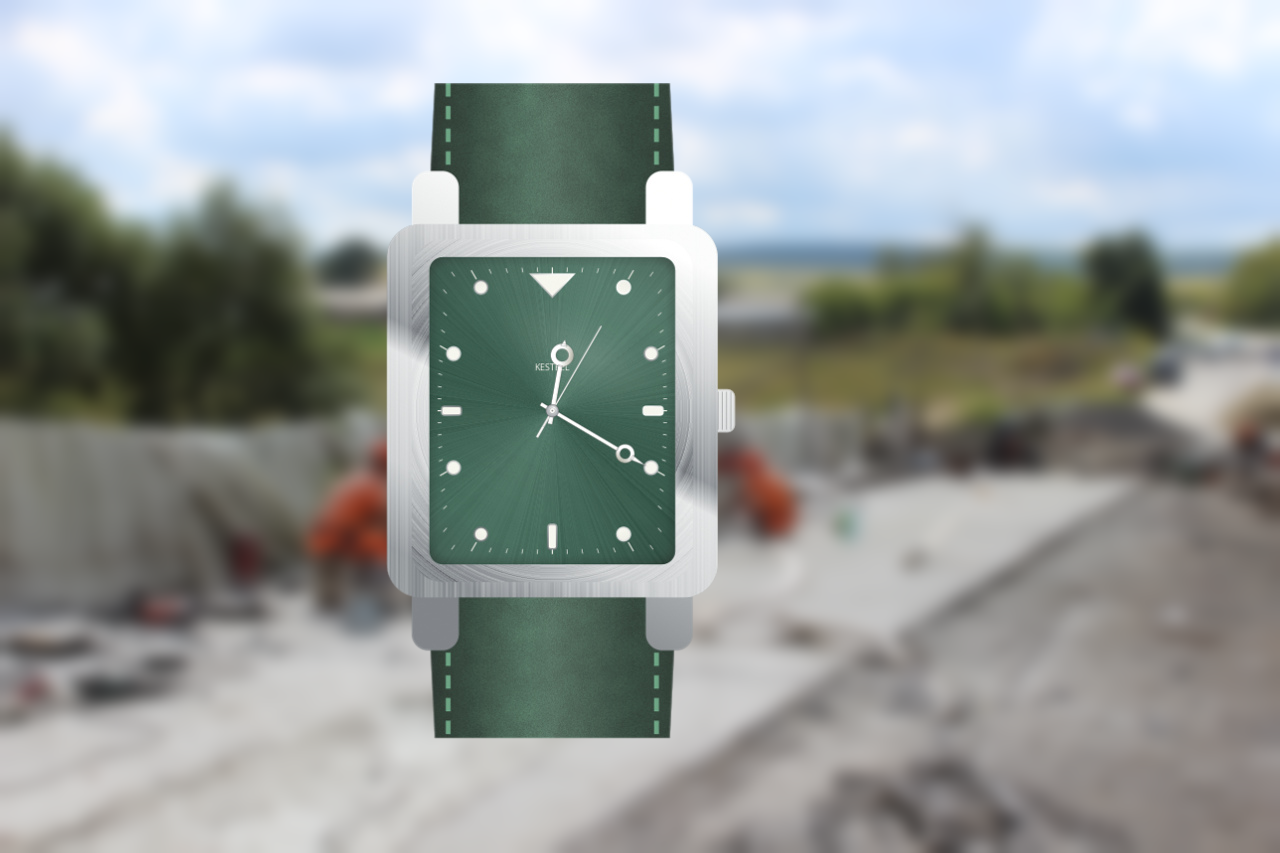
12:20:05
